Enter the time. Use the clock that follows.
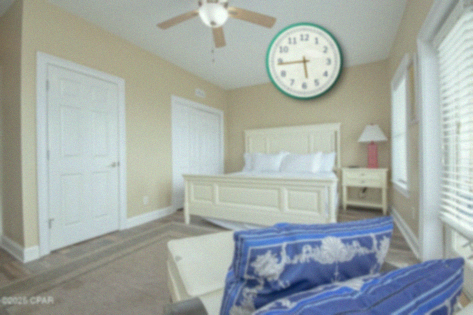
5:44
